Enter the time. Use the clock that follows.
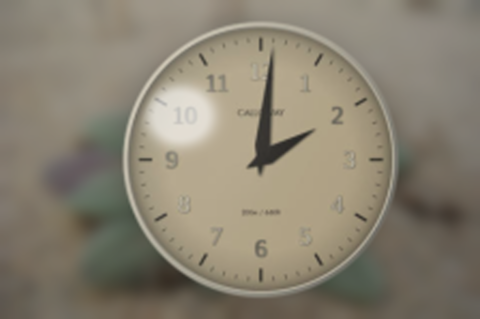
2:01
